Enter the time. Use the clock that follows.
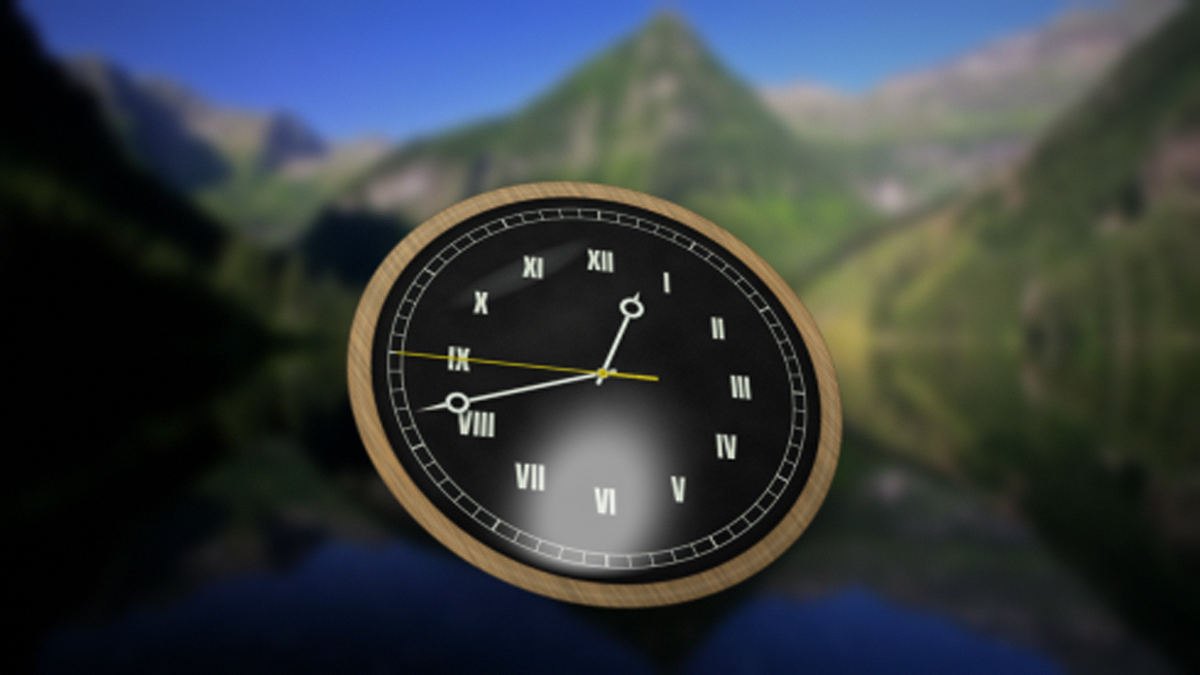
12:41:45
